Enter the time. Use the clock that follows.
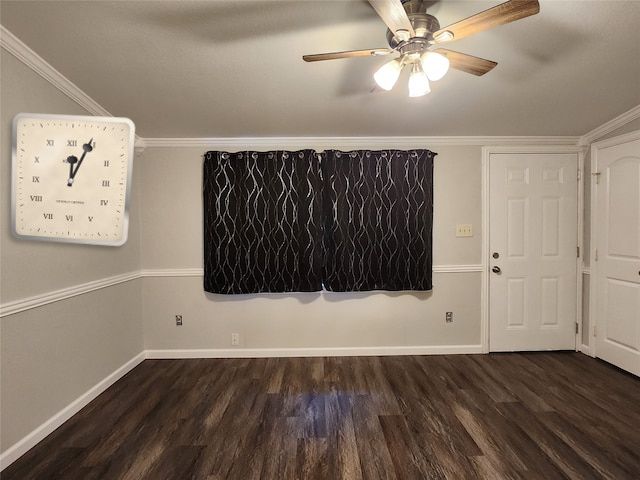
12:04
